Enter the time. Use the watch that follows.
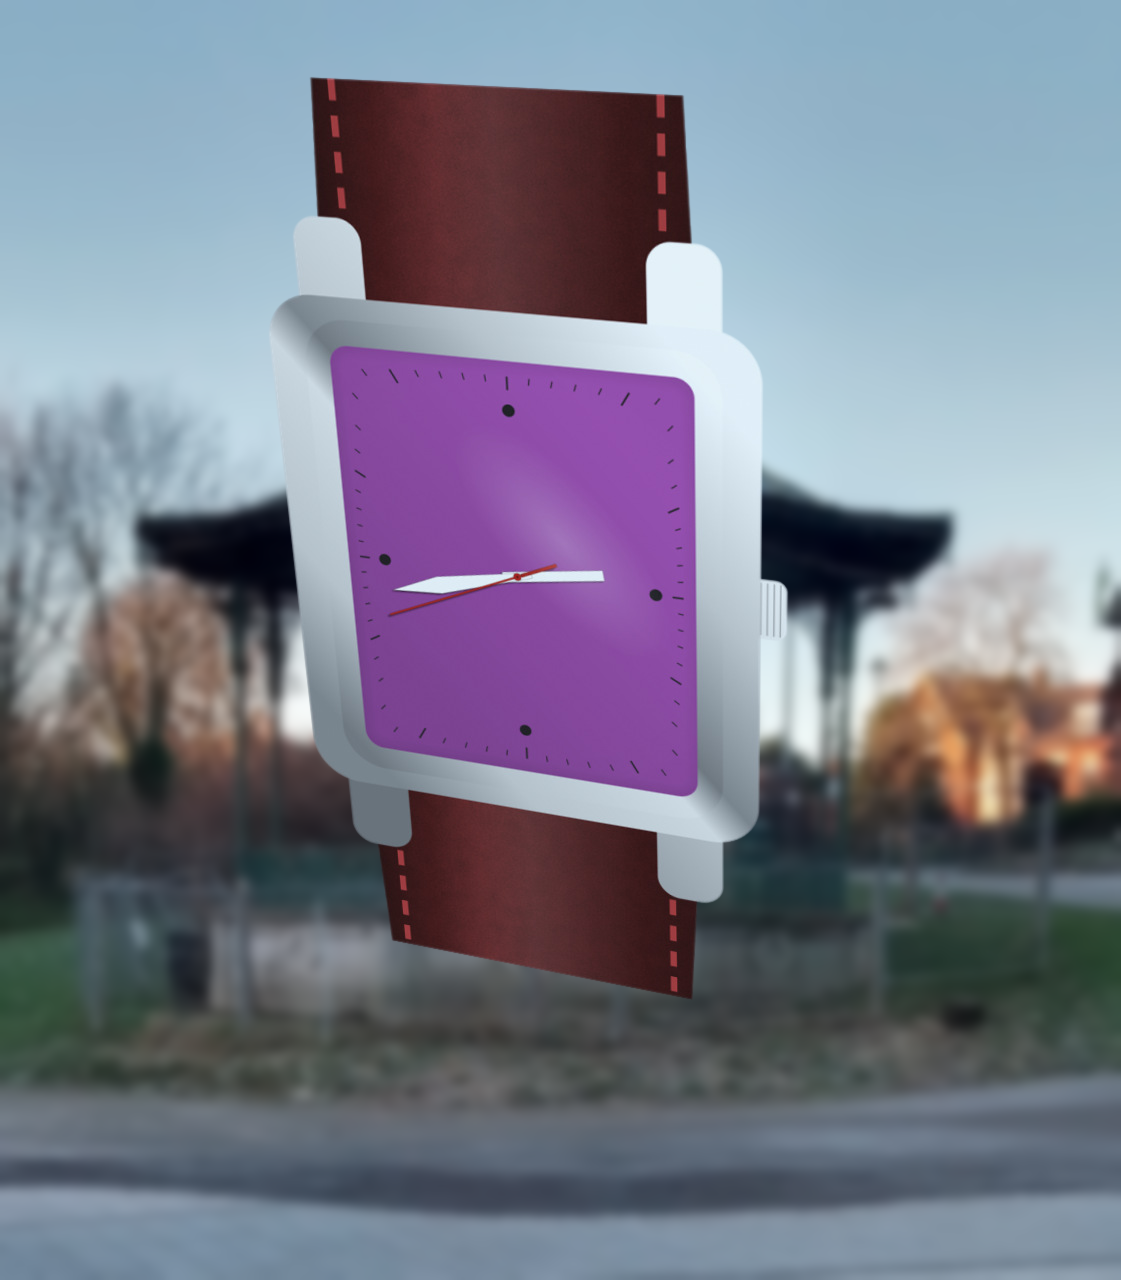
2:42:41
